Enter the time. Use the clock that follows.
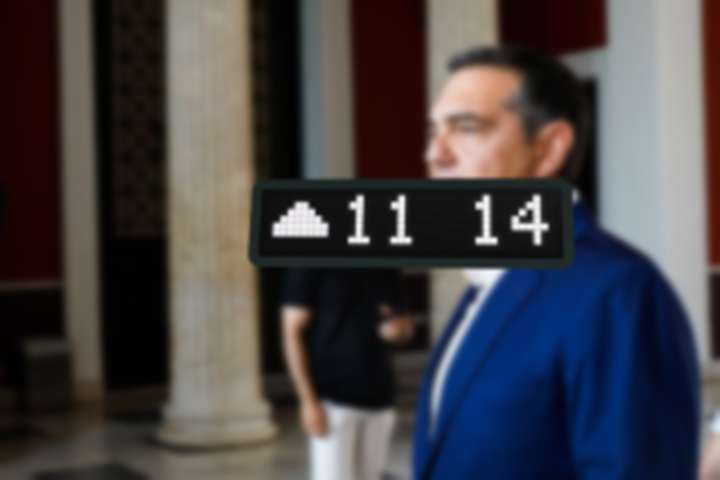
11:14
